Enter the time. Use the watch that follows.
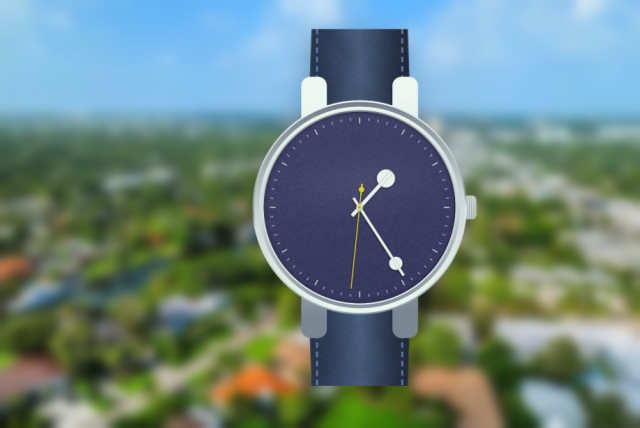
1:24:31
